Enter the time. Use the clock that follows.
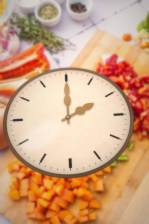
2:00
